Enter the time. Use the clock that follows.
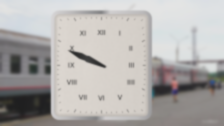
9:49
